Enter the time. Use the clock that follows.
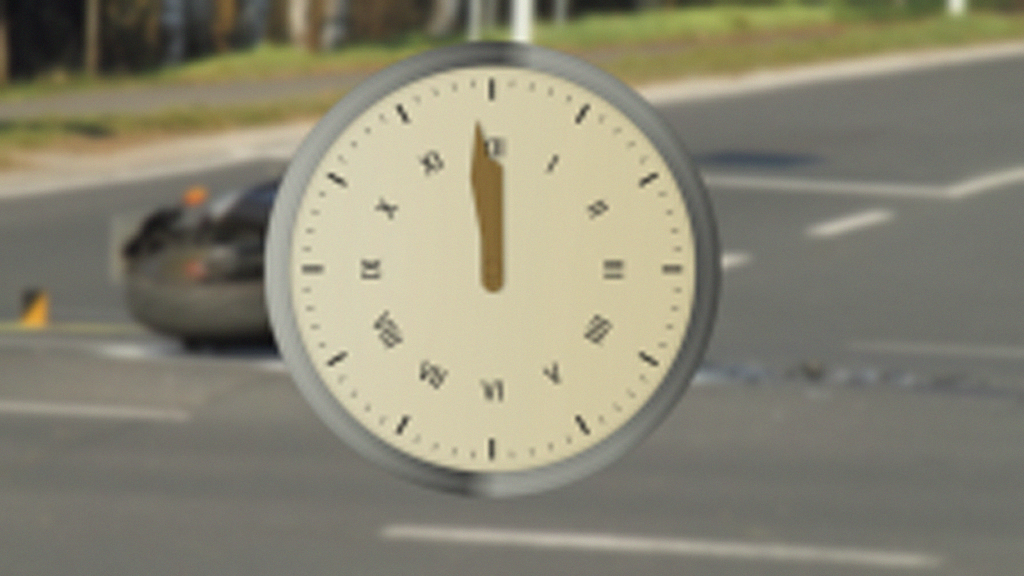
11:59
